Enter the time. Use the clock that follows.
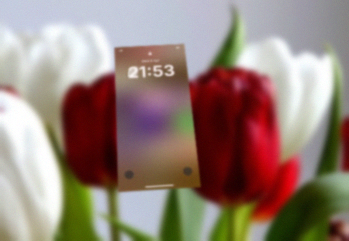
21:53
